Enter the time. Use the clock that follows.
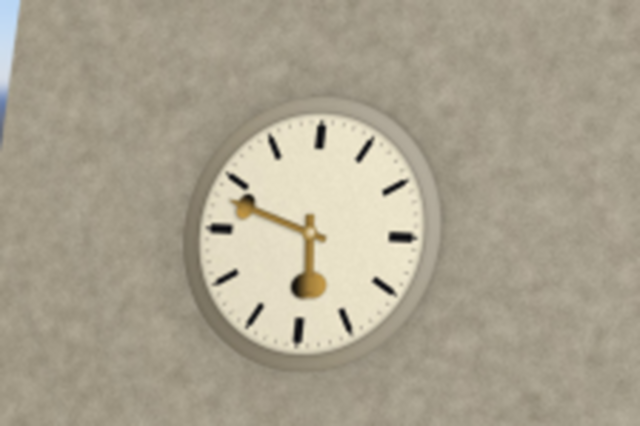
5:48
